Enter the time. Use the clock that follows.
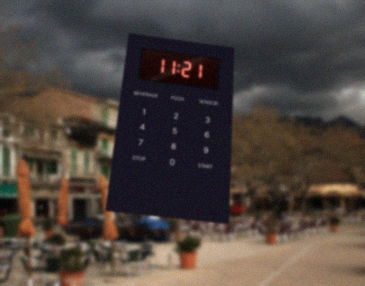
11:21
